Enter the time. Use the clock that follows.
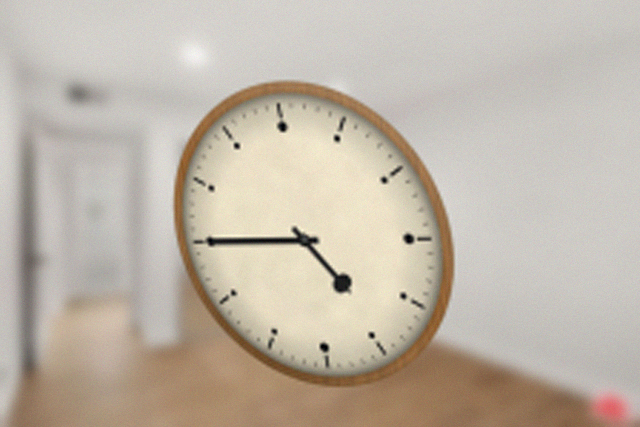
4:45
